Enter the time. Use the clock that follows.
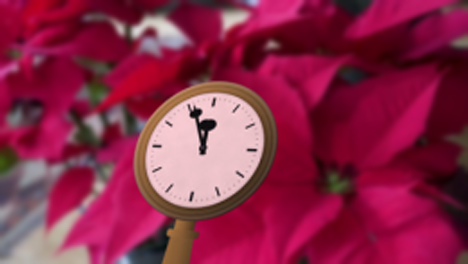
11:56
